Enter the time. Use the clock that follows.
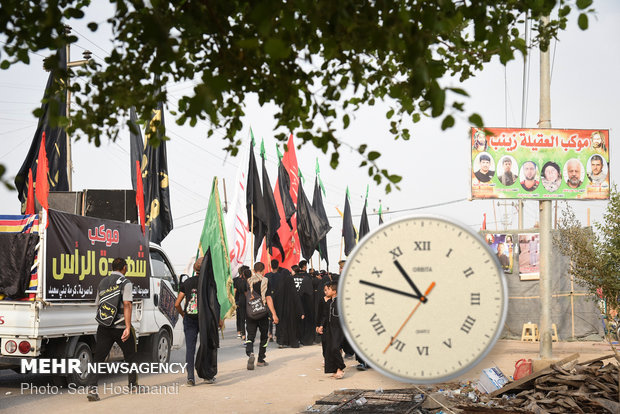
10:47:36
